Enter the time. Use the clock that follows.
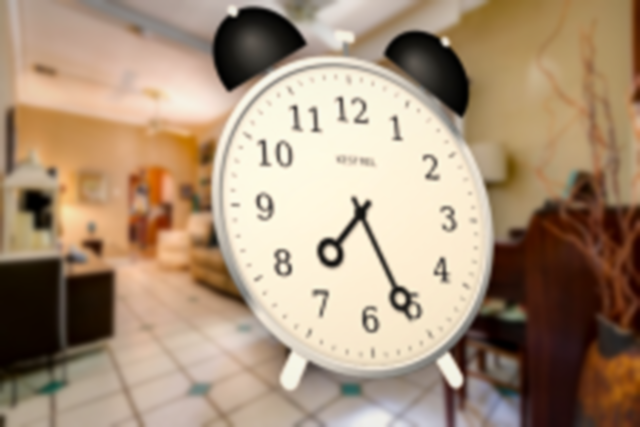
7:26
